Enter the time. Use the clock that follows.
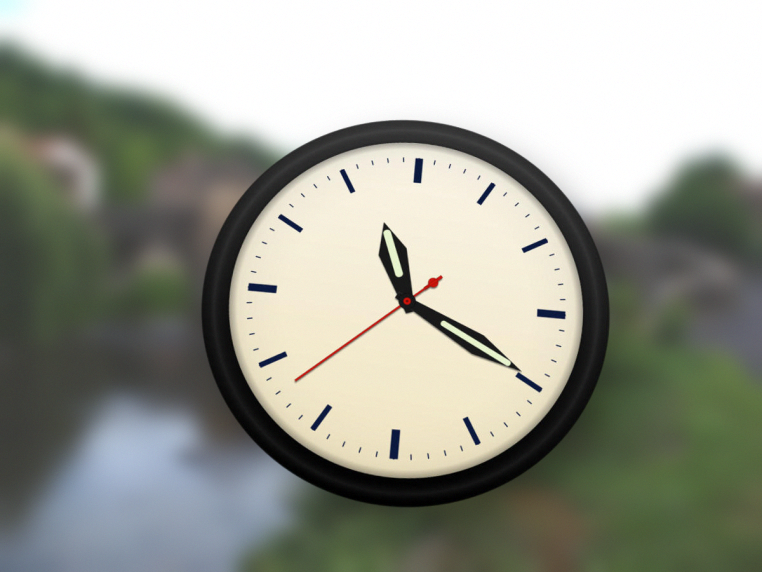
11:19:38
